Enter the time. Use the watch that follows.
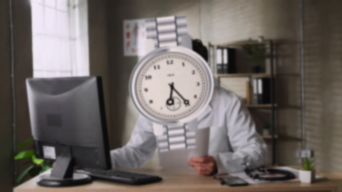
6:24
